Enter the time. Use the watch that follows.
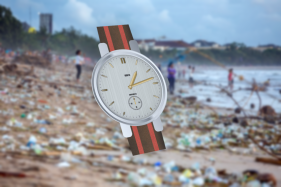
1:13
